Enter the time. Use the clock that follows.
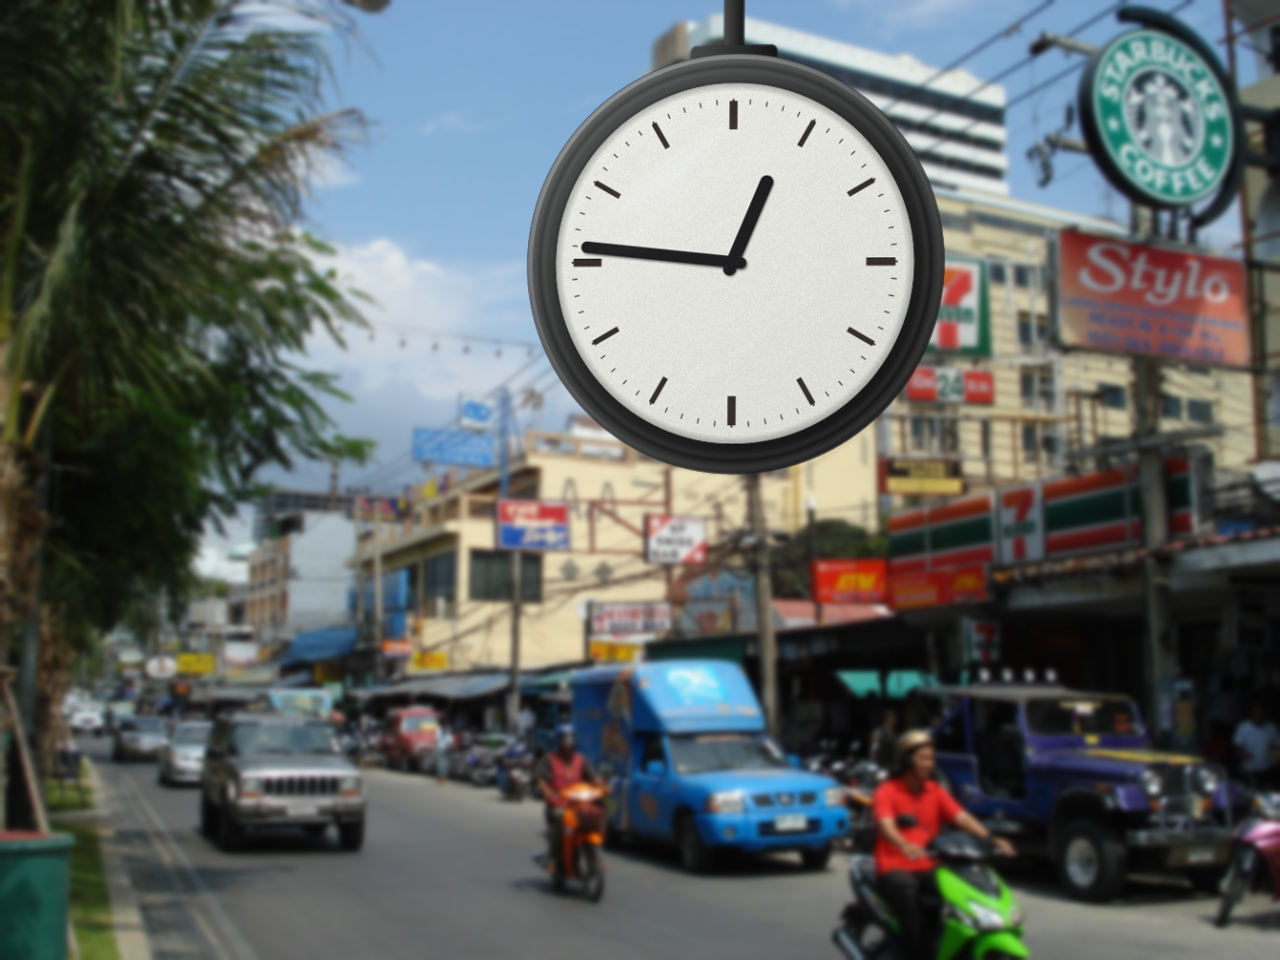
12:46
